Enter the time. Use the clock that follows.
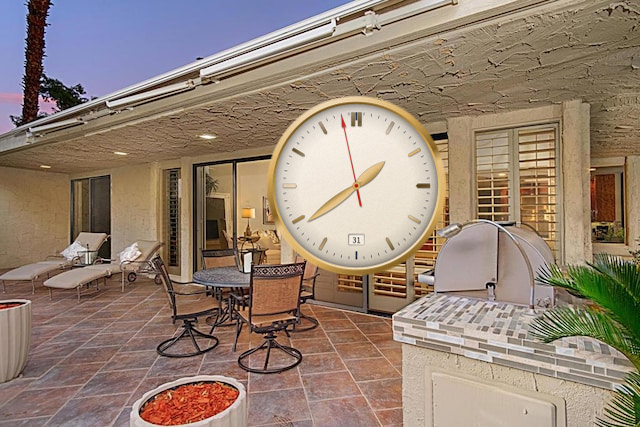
1:38:58
